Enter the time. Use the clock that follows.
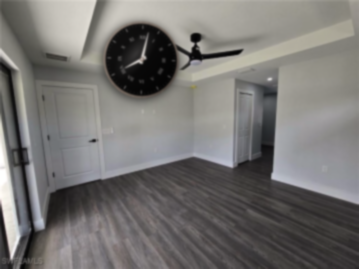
8:02
